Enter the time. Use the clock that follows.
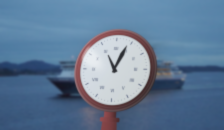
11:04
